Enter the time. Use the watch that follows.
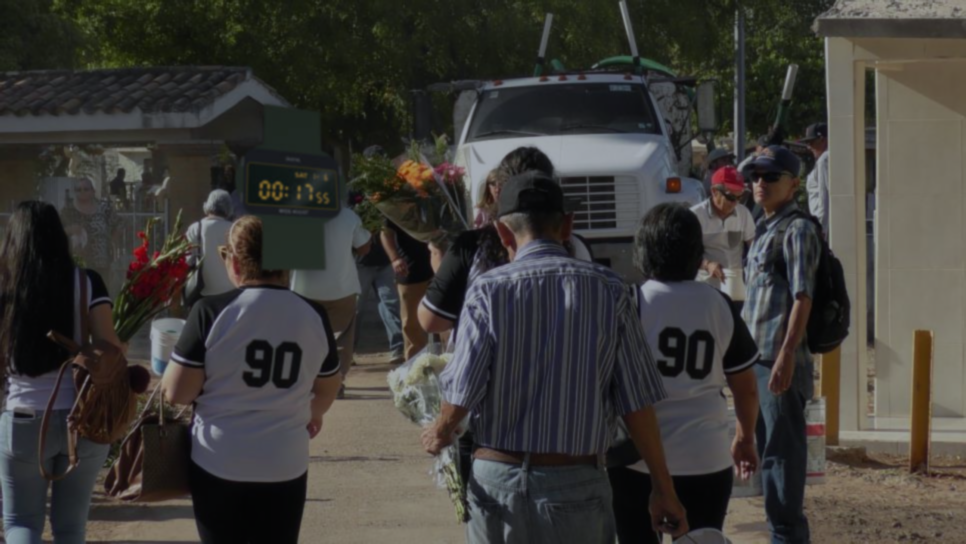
0:17
